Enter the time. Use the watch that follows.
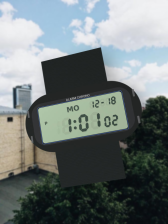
1:01:02
